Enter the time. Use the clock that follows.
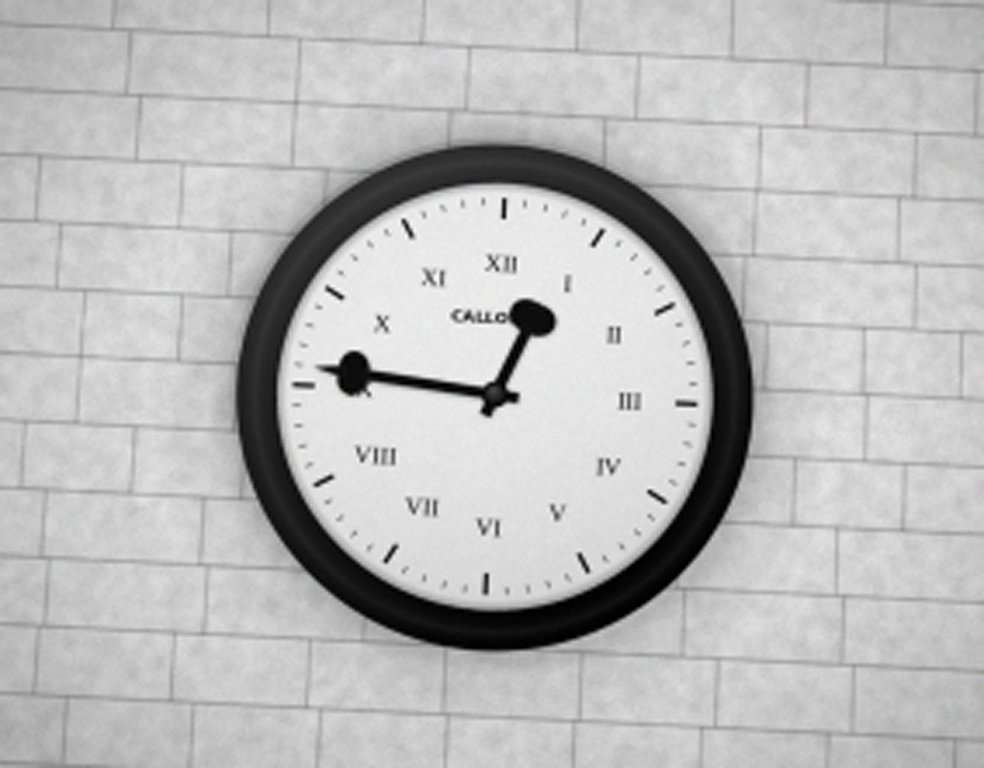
12:46
